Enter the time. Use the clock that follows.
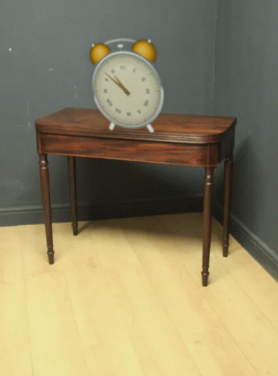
10:52
